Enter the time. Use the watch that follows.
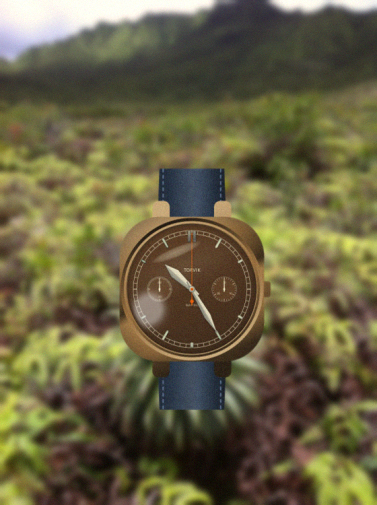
10:25
